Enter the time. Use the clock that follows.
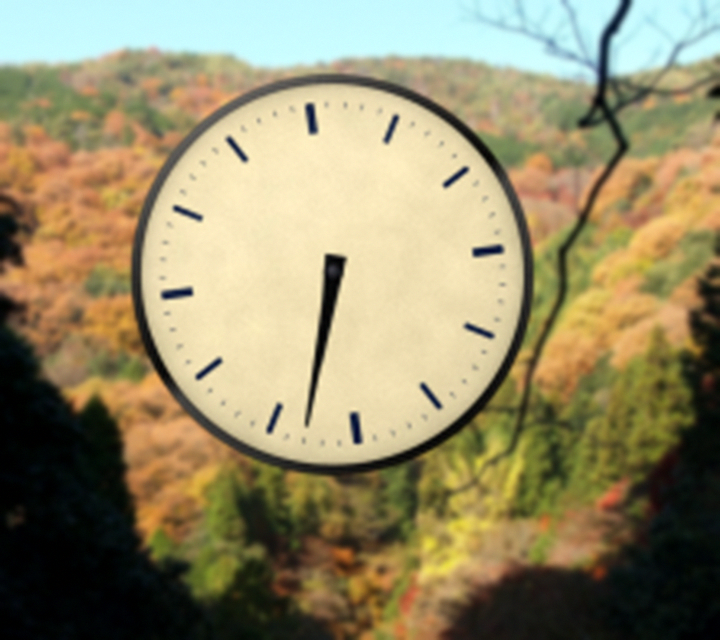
6:33
